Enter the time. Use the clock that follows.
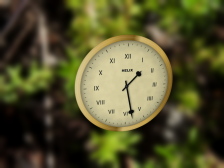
1:28
